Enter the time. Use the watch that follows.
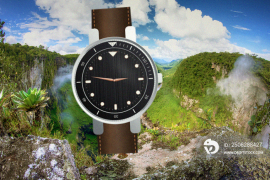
2:47
